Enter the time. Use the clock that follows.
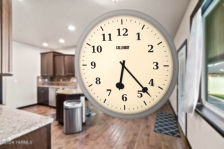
6:23
